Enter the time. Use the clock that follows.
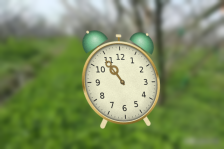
10:54
